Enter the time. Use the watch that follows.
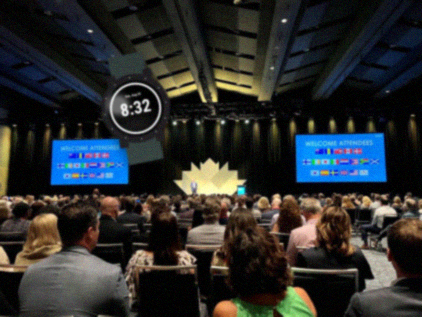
8:32
